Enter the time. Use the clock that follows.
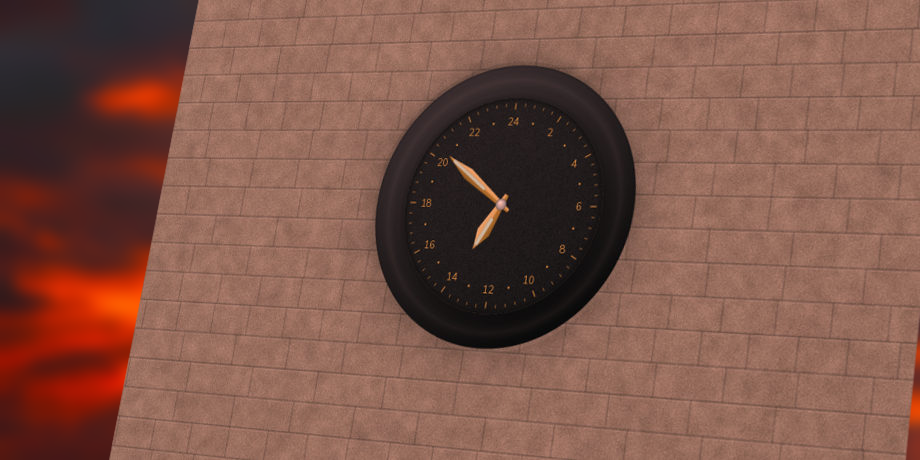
13:51
